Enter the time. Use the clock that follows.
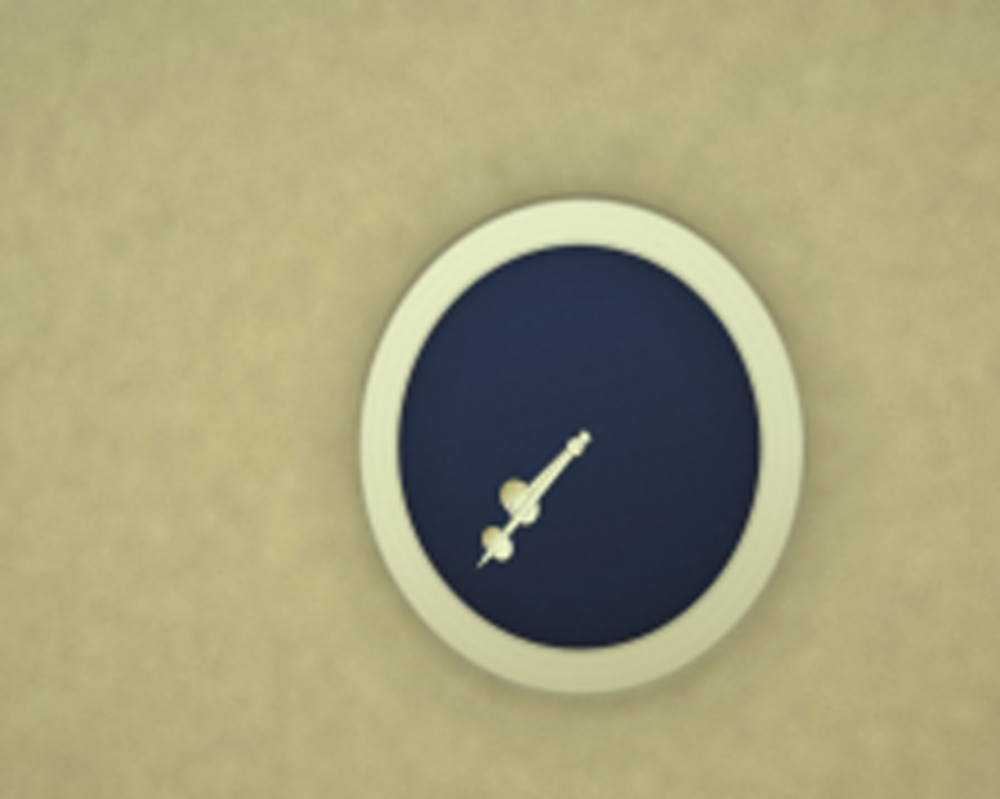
7:37
